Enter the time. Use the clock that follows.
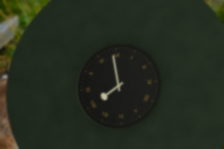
7:59
